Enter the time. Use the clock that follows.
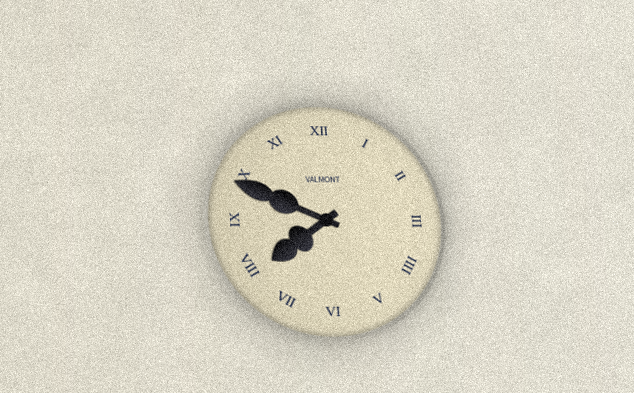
7:49
